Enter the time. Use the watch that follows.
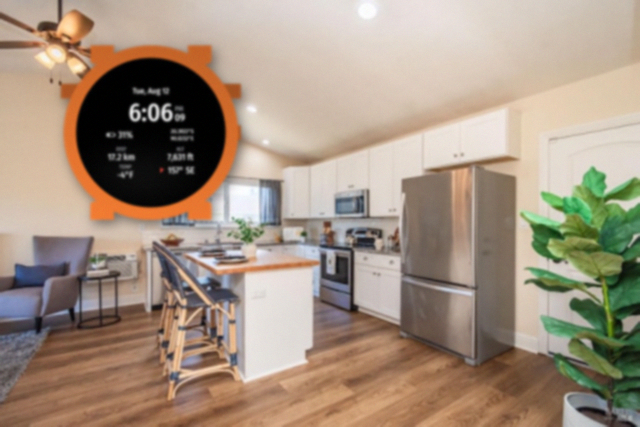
6:06
